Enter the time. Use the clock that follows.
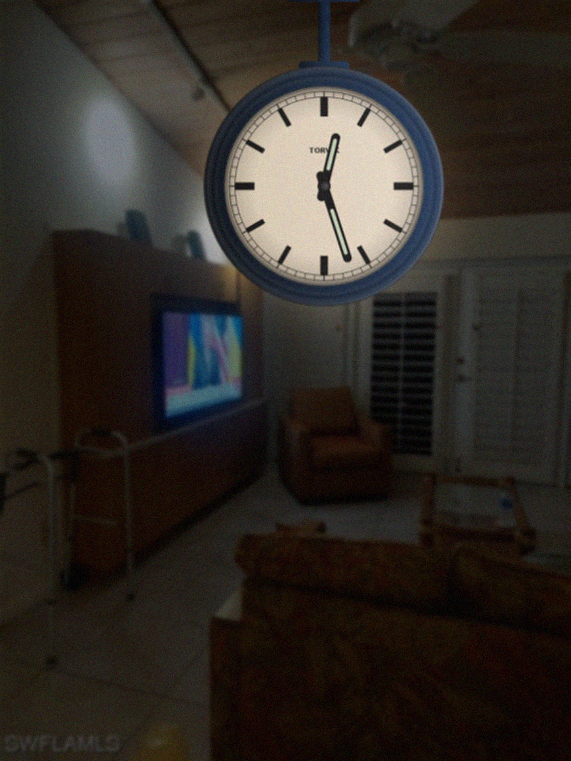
12:27
